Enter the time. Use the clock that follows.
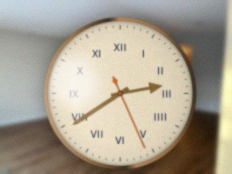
2:39:26
